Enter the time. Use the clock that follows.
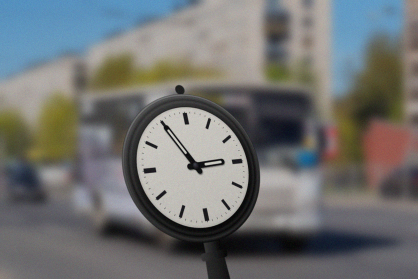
2:55
